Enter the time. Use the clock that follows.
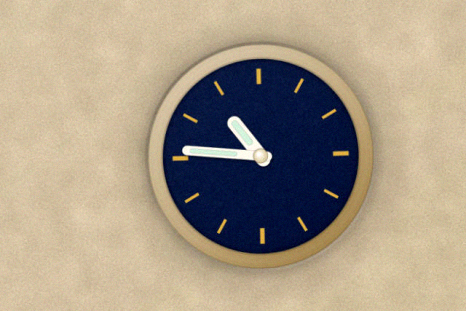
10:46
